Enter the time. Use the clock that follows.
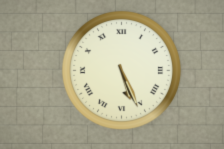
5:26
